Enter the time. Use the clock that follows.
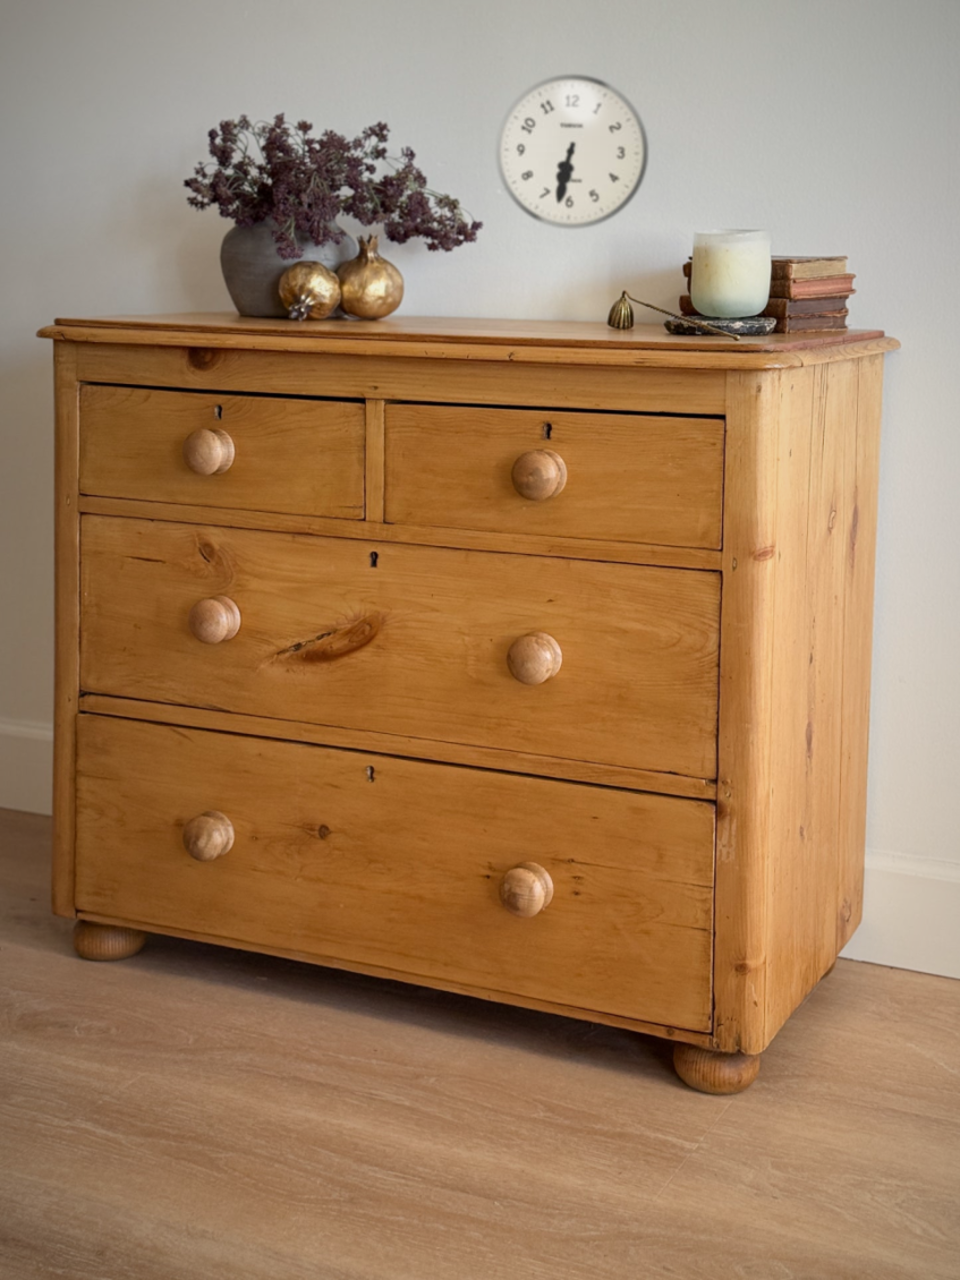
6:32
